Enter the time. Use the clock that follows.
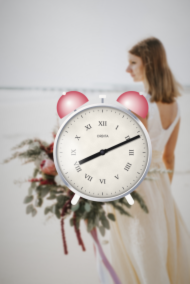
8:11
